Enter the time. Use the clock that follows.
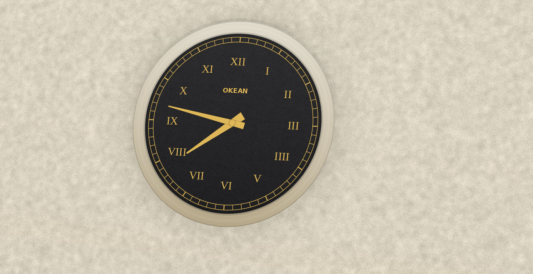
7:47
